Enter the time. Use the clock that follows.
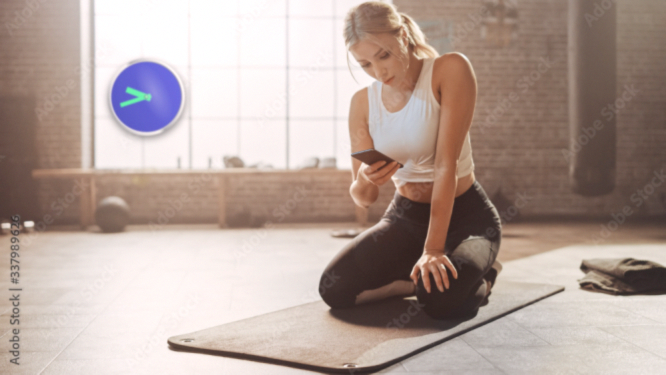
9:42
